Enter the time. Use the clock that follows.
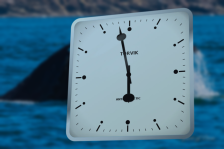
5:58
